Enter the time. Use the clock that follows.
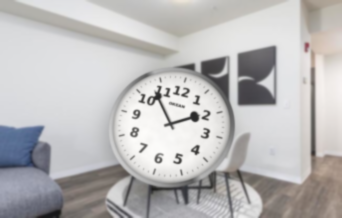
1:53
